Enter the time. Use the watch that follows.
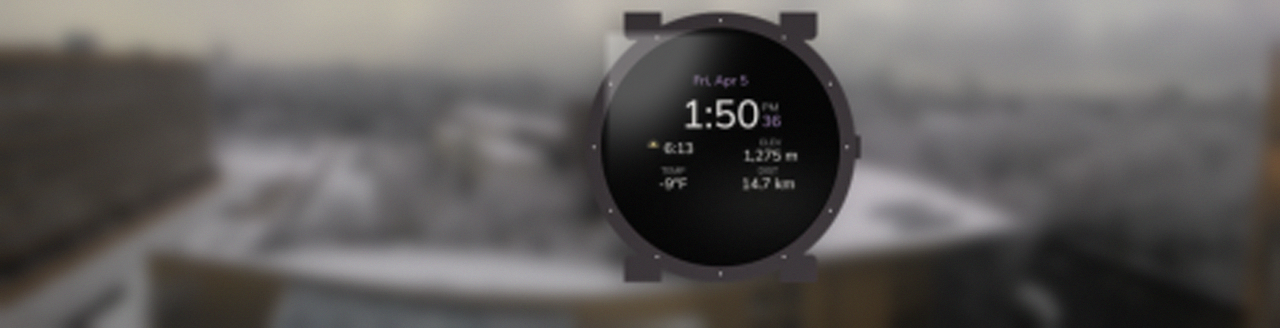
1:50
